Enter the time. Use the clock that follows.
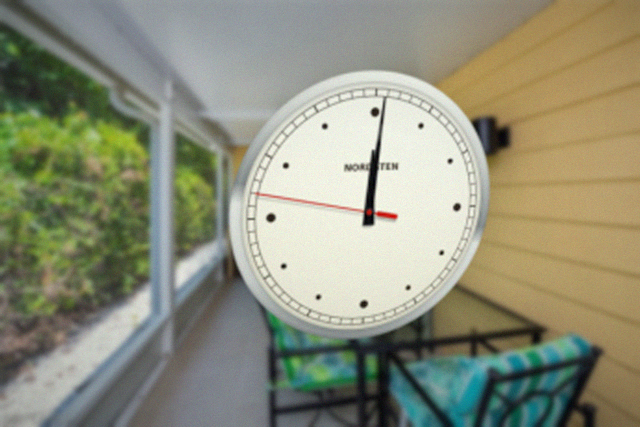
12:00:47
